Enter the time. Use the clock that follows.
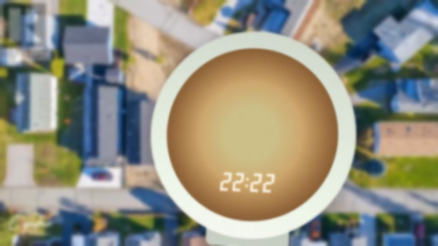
22:22
